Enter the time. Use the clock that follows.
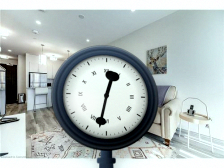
12:32
